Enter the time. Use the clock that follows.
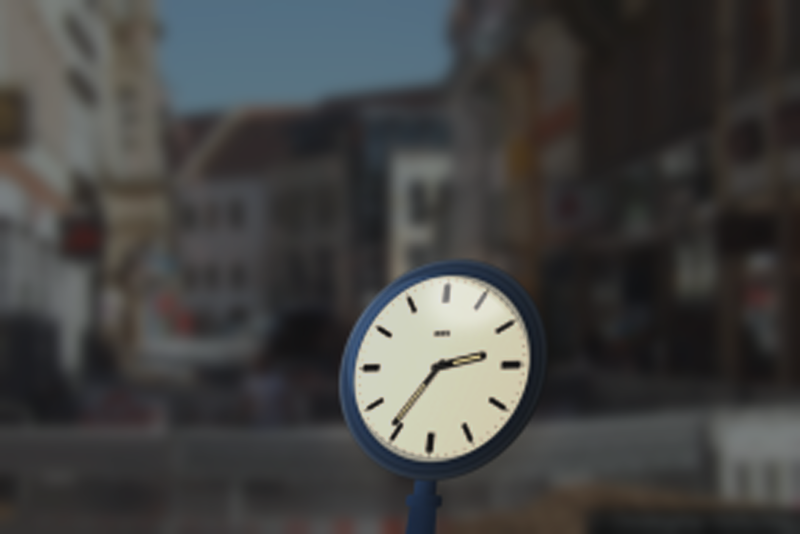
2:36
